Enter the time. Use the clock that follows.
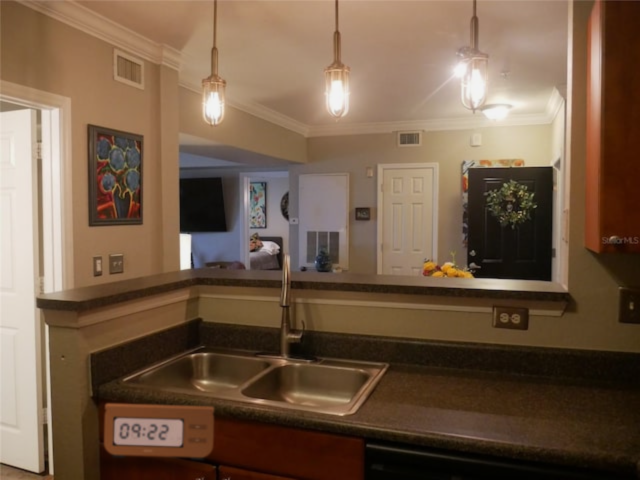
9:22
